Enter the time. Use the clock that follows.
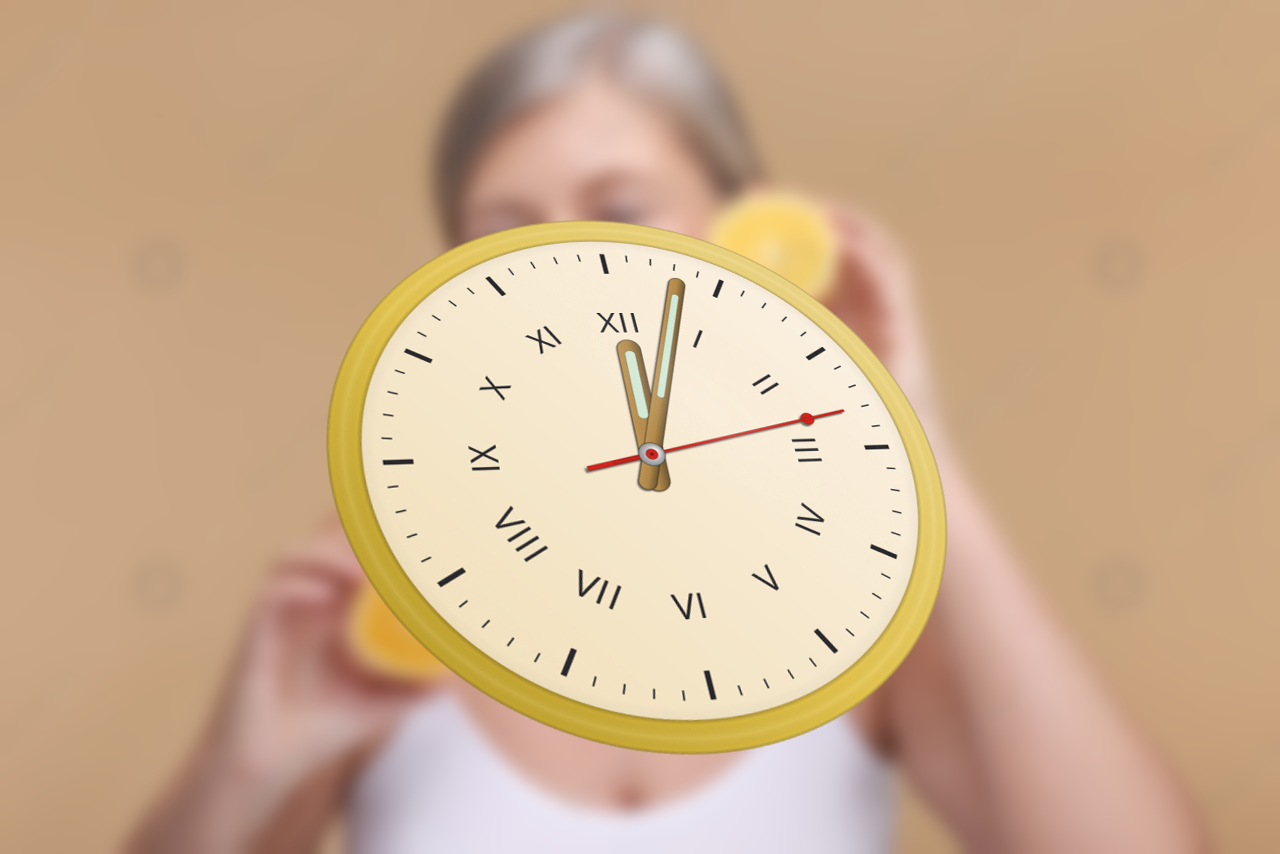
12:03:13
